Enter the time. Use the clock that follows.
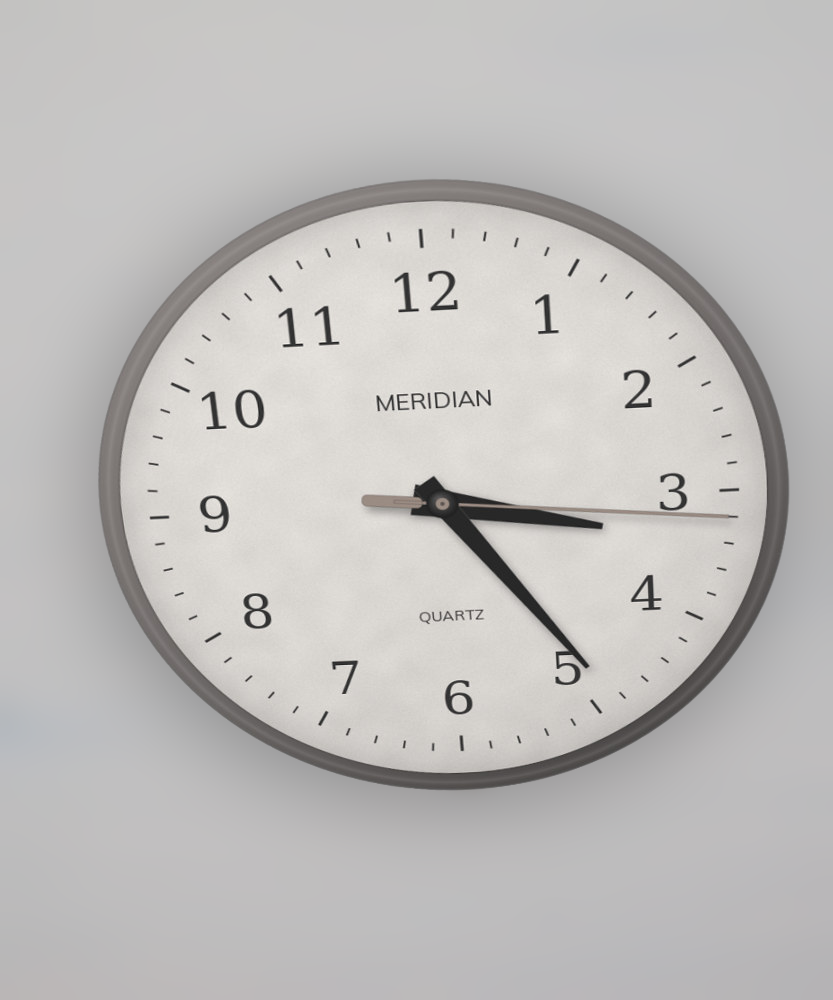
3:24:16
